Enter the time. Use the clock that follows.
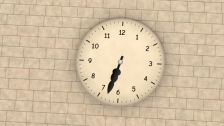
6:33
